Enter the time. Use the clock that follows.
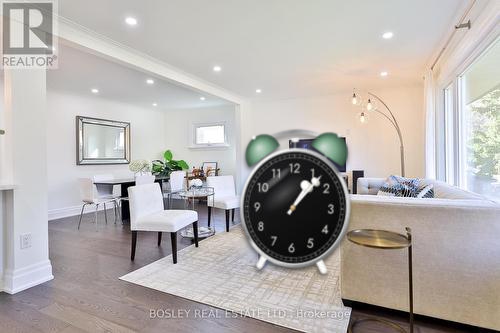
1:07
